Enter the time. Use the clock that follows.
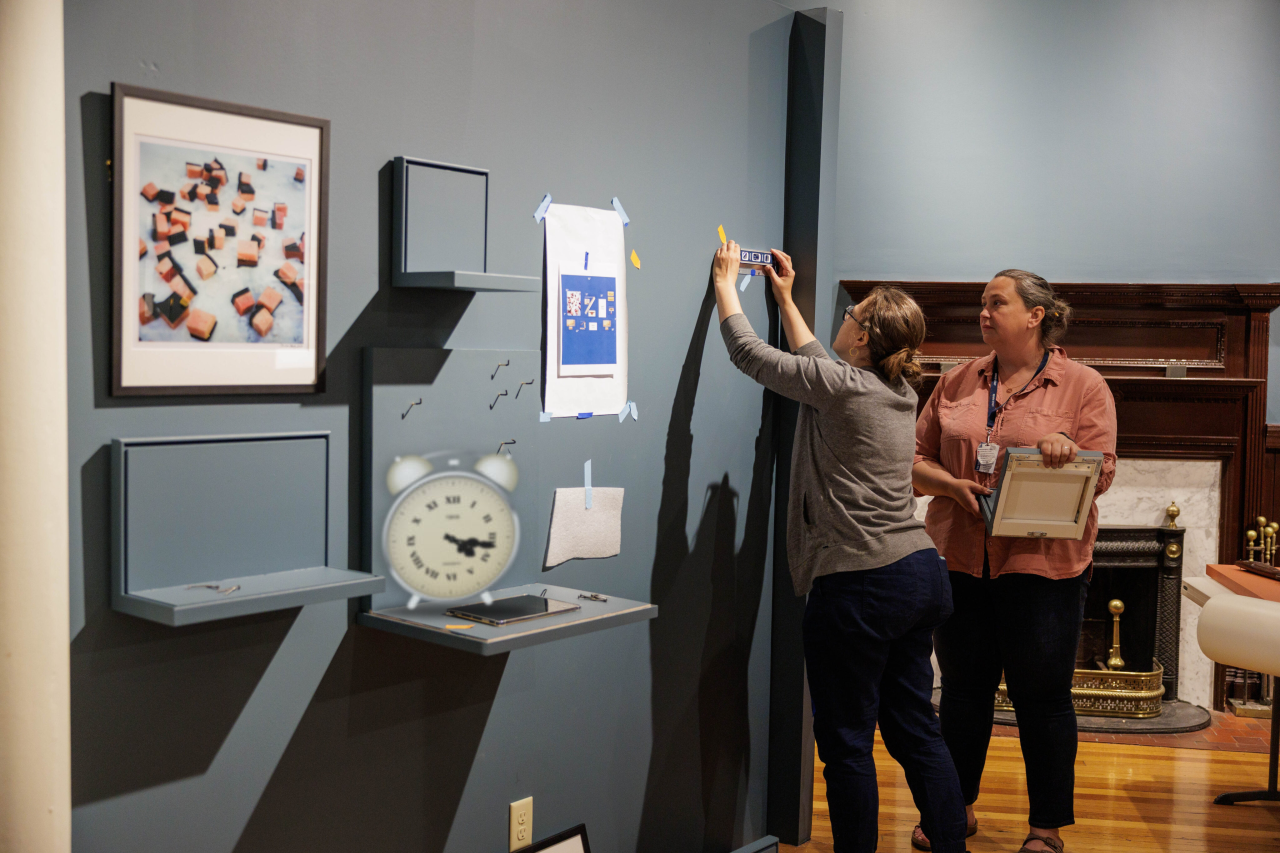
4:17
